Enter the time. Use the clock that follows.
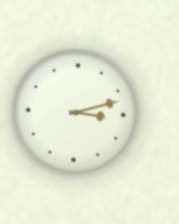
3:12
